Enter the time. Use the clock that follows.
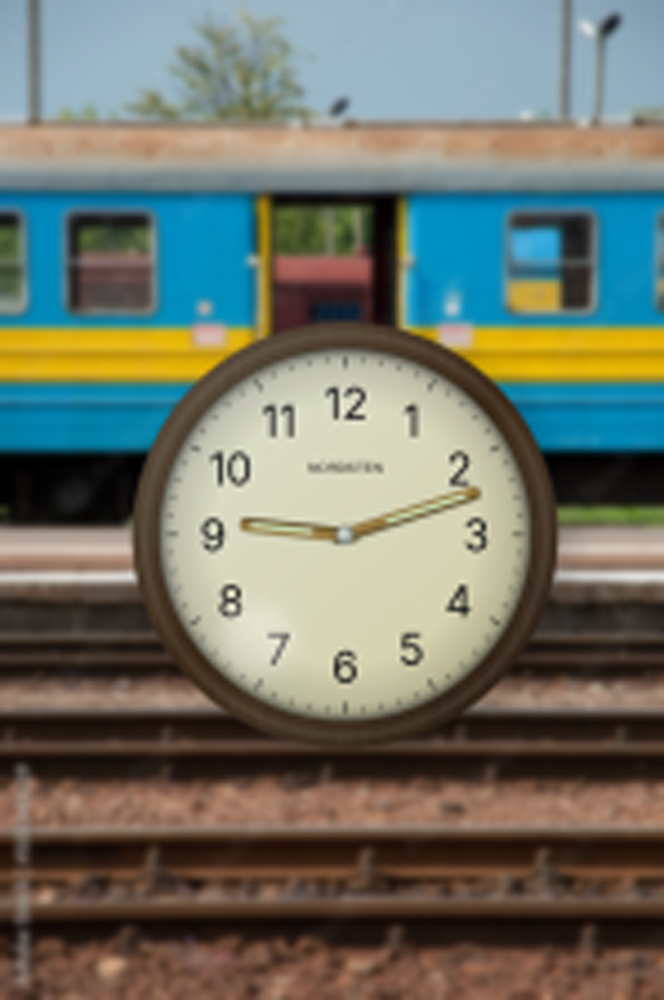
9:12
